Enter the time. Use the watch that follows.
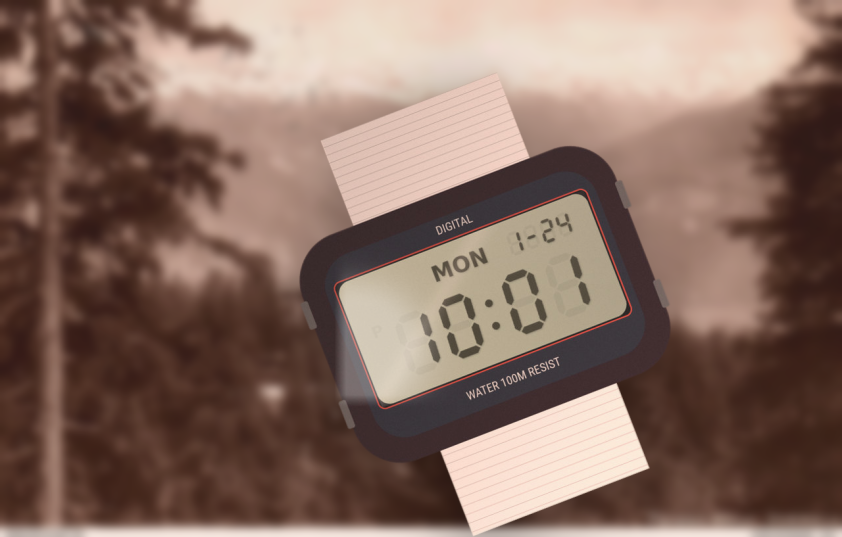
10:01
